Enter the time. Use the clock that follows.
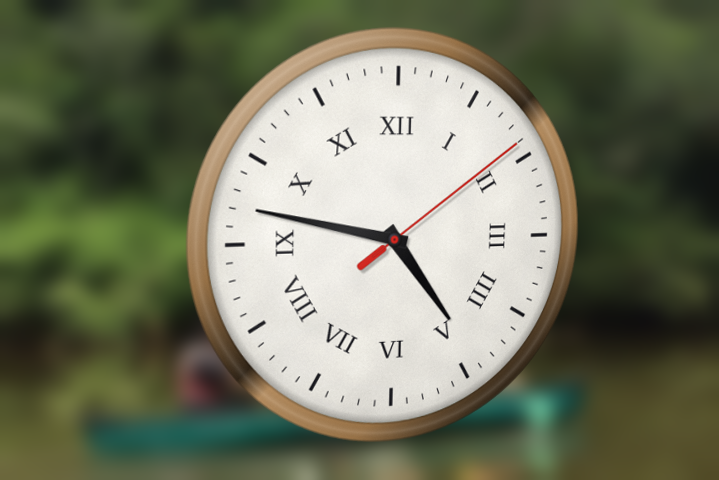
4:47:09
